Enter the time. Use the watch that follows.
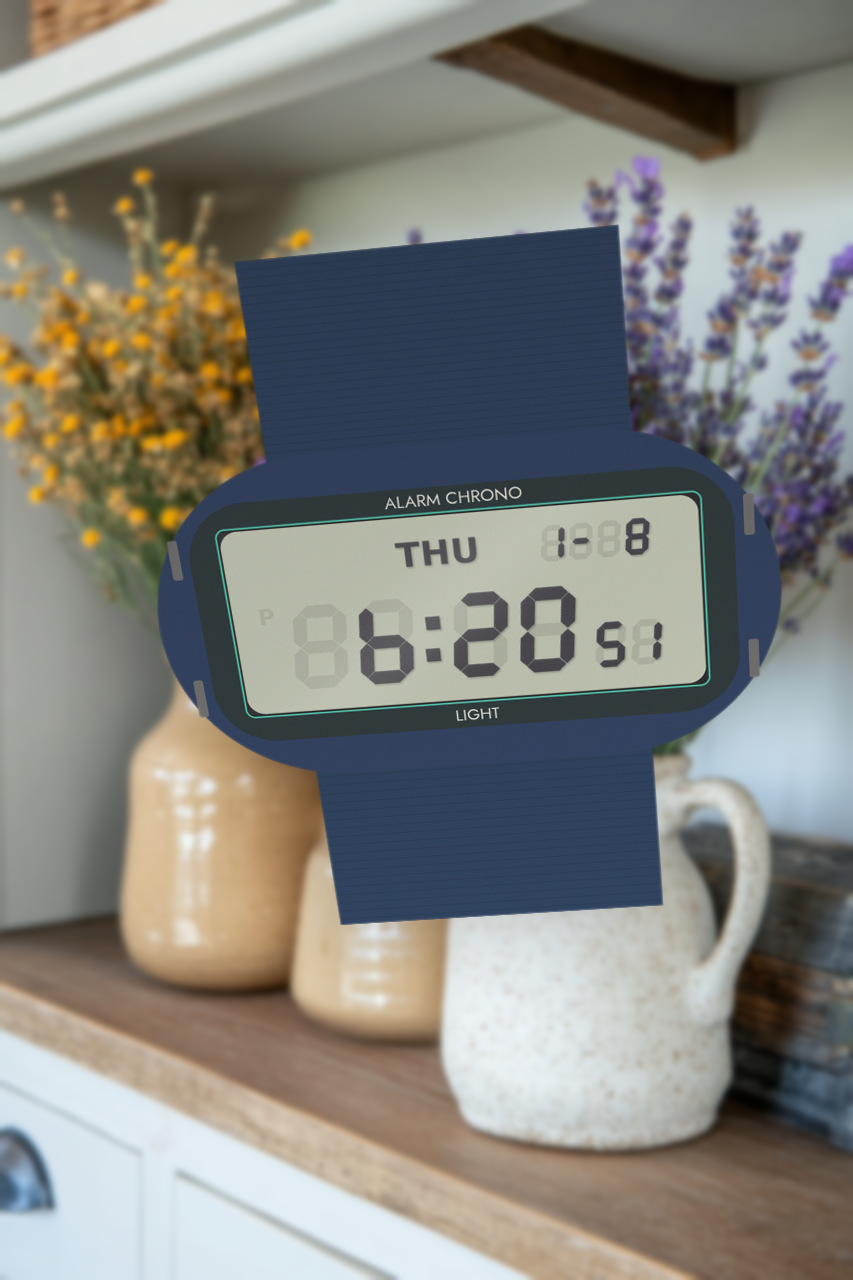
6:20:51
